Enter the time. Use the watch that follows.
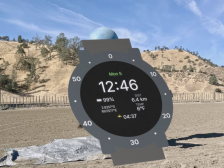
12:46
